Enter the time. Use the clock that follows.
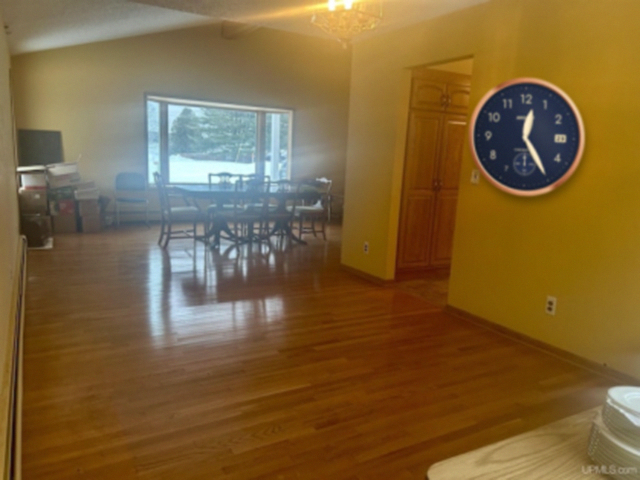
12:25
